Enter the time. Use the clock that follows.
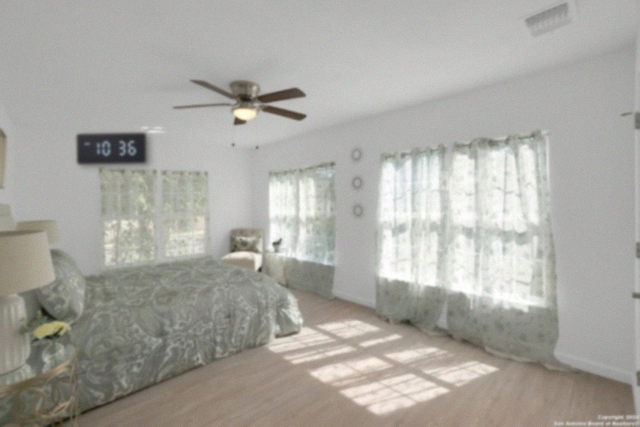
10:36
